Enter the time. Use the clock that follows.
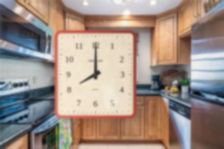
8:00
